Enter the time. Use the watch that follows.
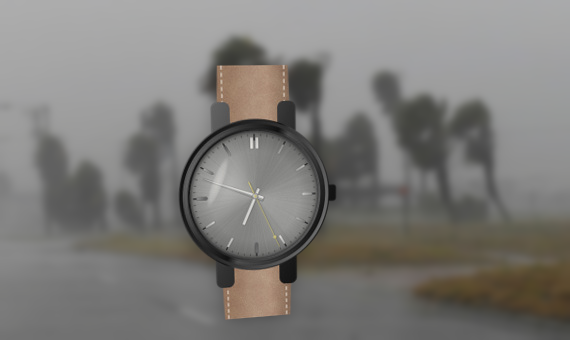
6:48:26
